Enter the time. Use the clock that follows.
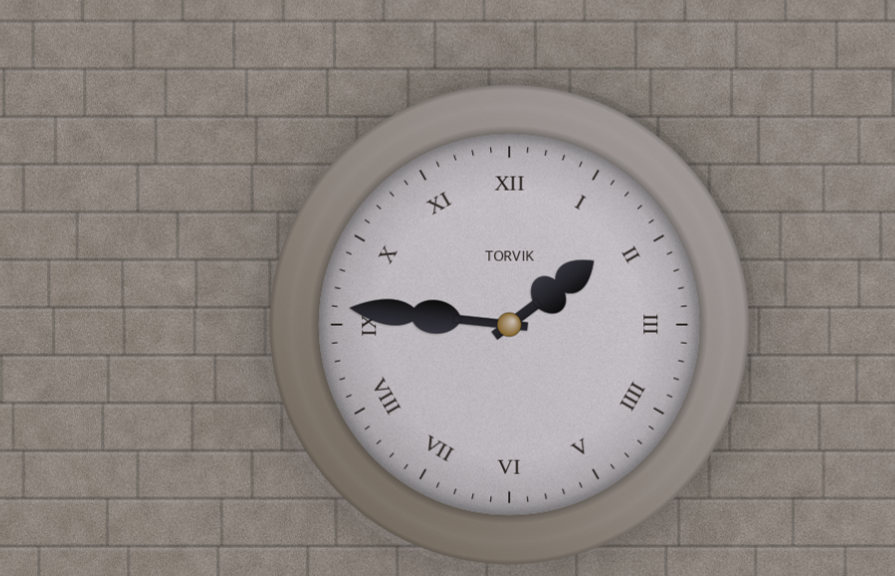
1:46
